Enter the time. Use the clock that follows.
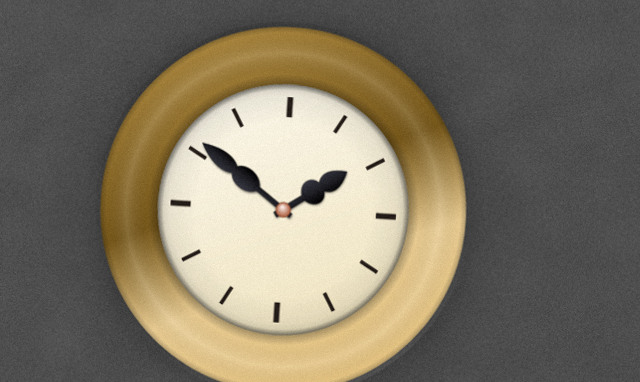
1:51
